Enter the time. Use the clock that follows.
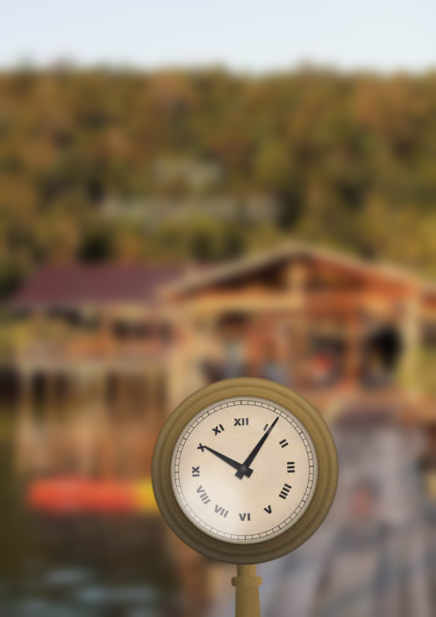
10:06
